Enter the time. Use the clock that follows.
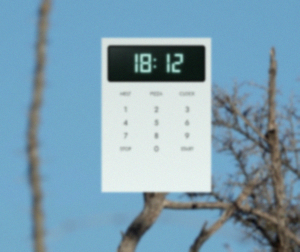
18:12
